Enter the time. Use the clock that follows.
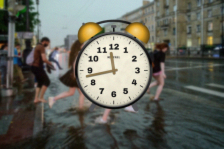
11:43
